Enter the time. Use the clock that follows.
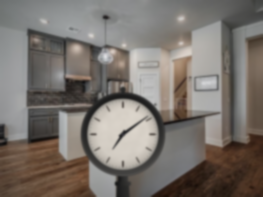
7:09
